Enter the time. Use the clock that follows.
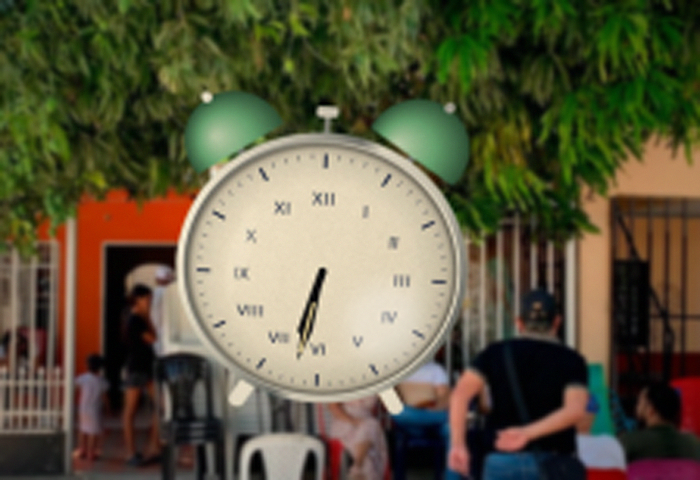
6:32
